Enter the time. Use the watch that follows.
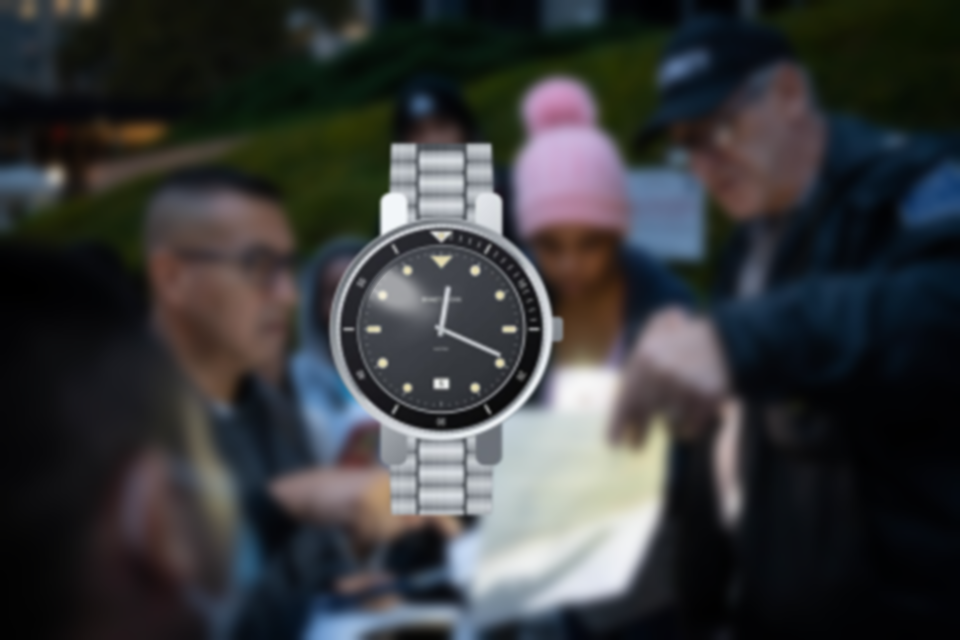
12:19
